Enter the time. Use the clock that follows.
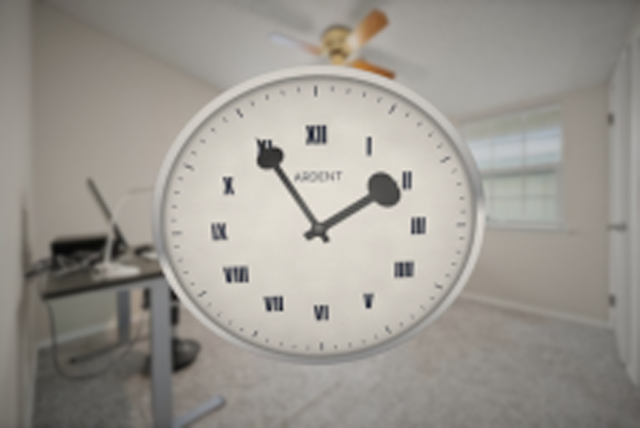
1:55
